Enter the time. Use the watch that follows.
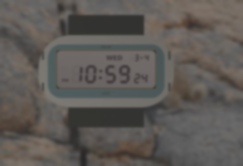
10:59
